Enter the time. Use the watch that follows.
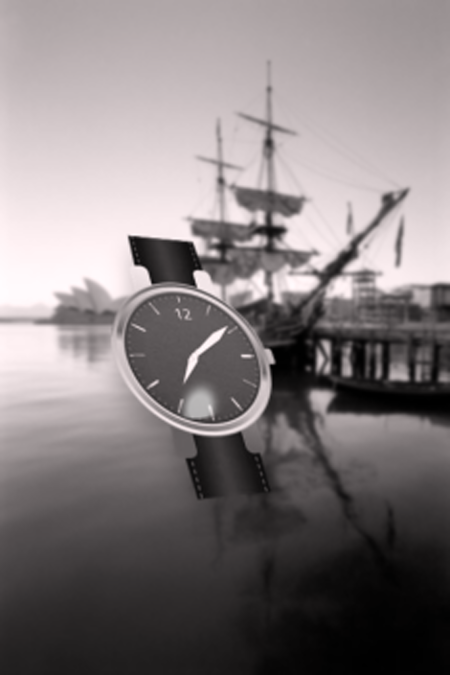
7:09
